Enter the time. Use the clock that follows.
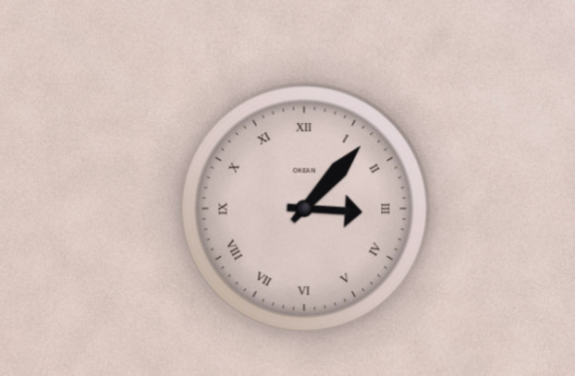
3:07
